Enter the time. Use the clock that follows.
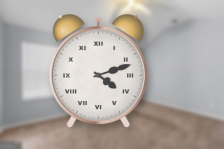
4:12
